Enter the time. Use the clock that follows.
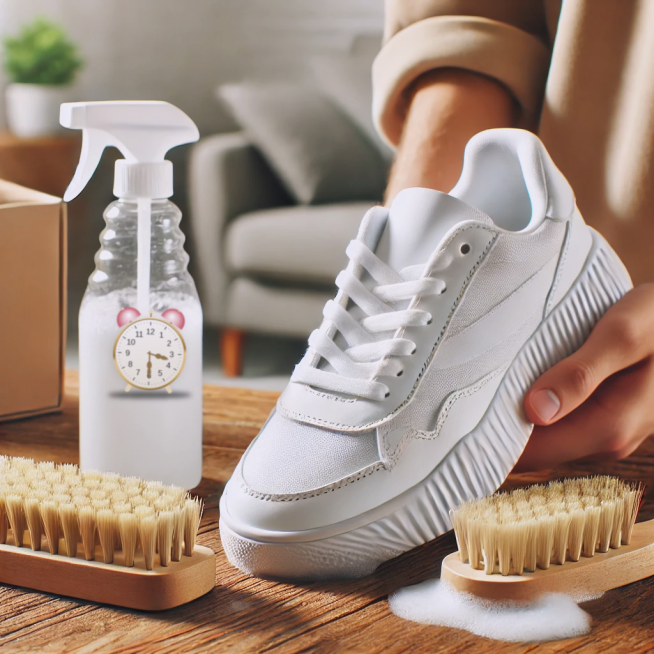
3:30
